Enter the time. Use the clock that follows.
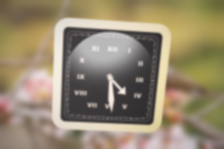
4:29
